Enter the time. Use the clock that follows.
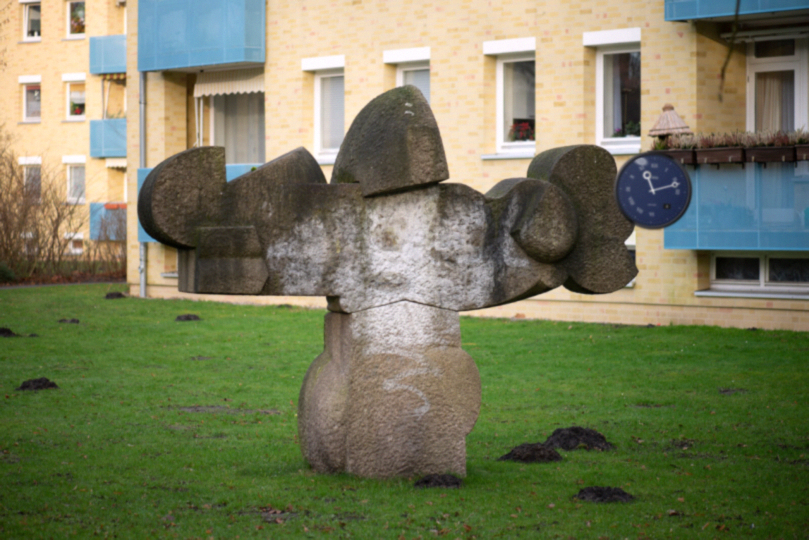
11:12
